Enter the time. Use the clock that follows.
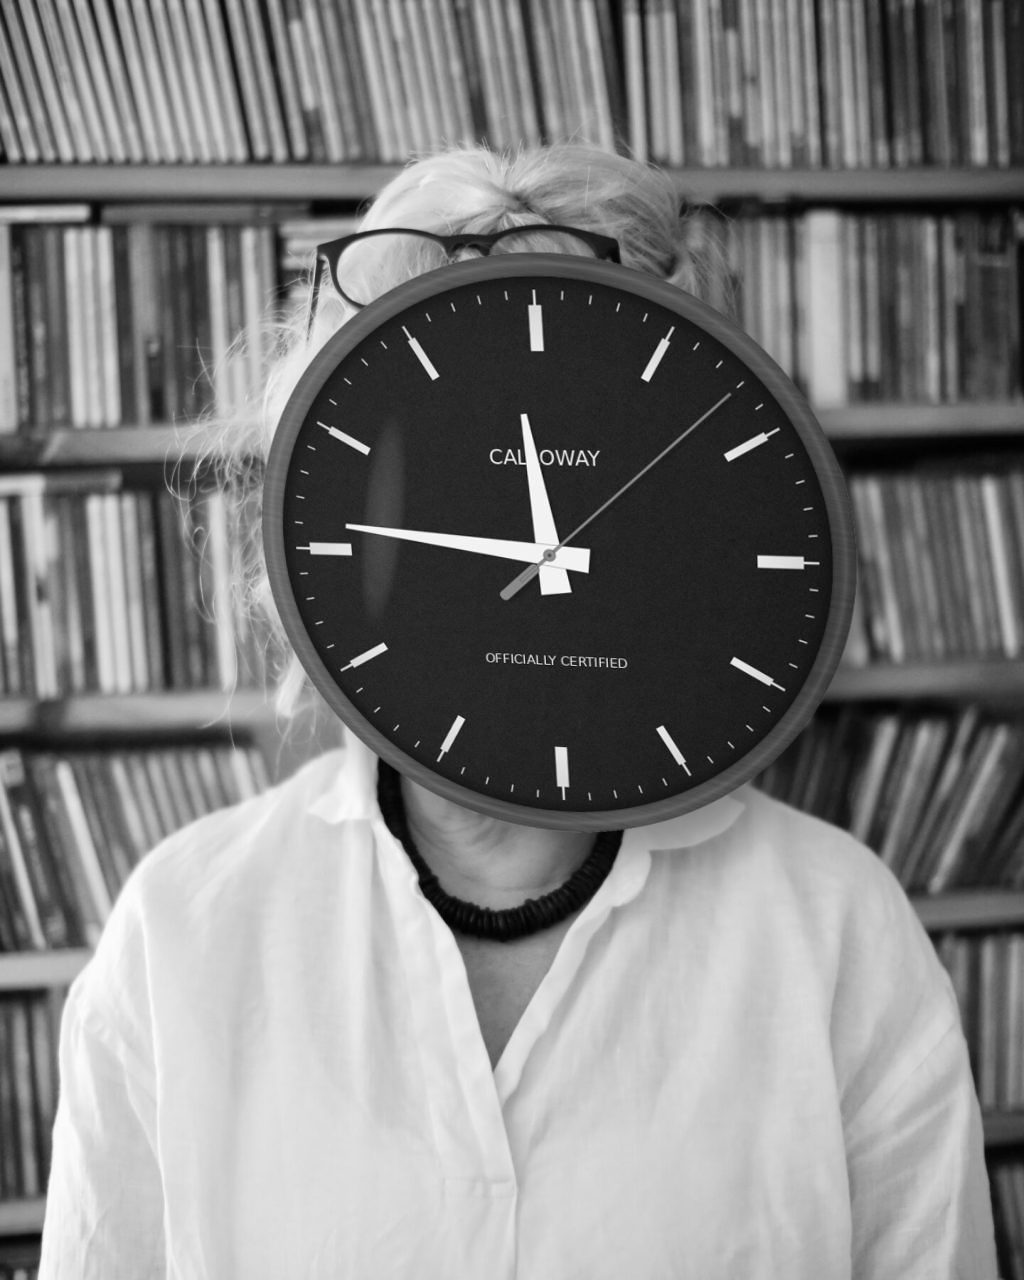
11:46:08
